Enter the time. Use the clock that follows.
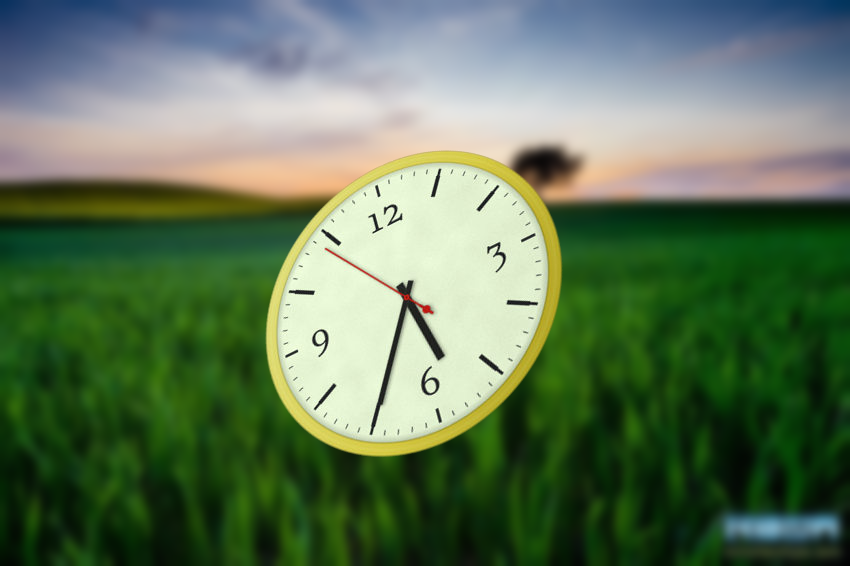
5:34:54
